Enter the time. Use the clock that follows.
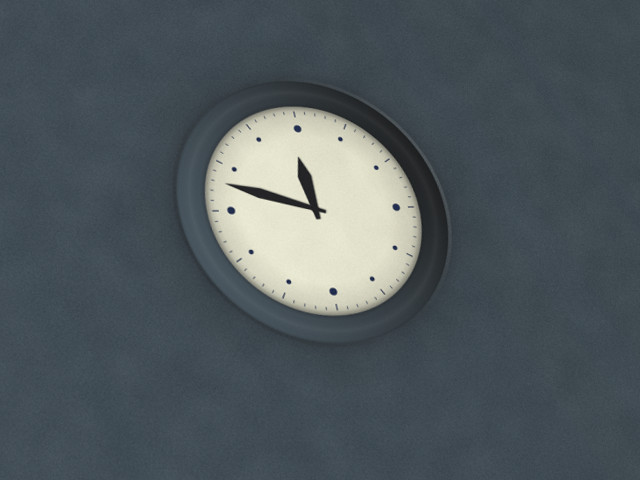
11:48
